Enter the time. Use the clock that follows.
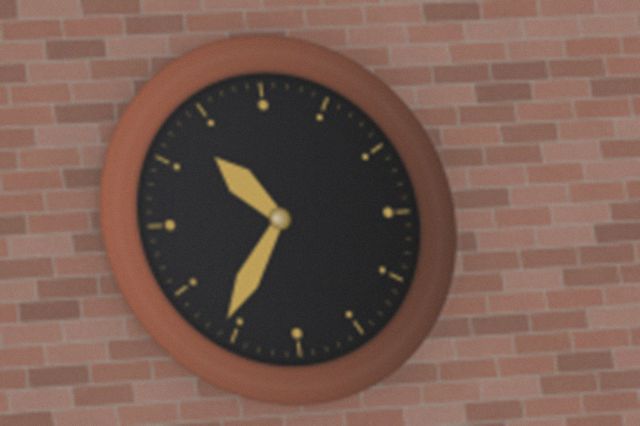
10:36
